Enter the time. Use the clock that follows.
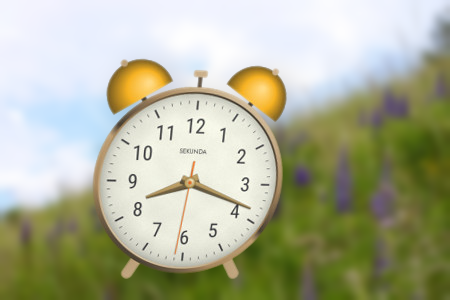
8:18:31
